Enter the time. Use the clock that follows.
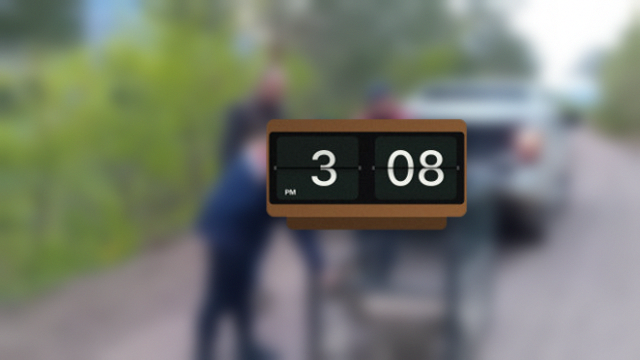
3:08
